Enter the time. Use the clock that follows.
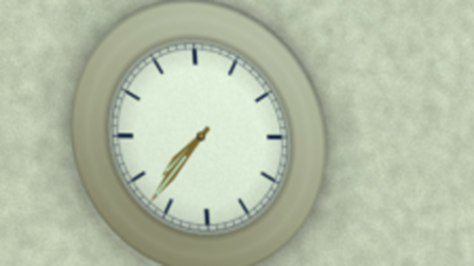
7:37
